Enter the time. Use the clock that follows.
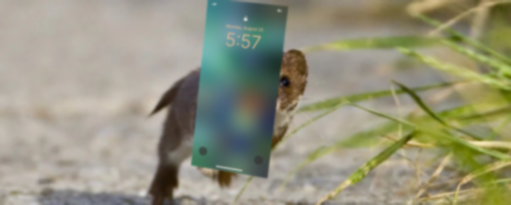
5:57
